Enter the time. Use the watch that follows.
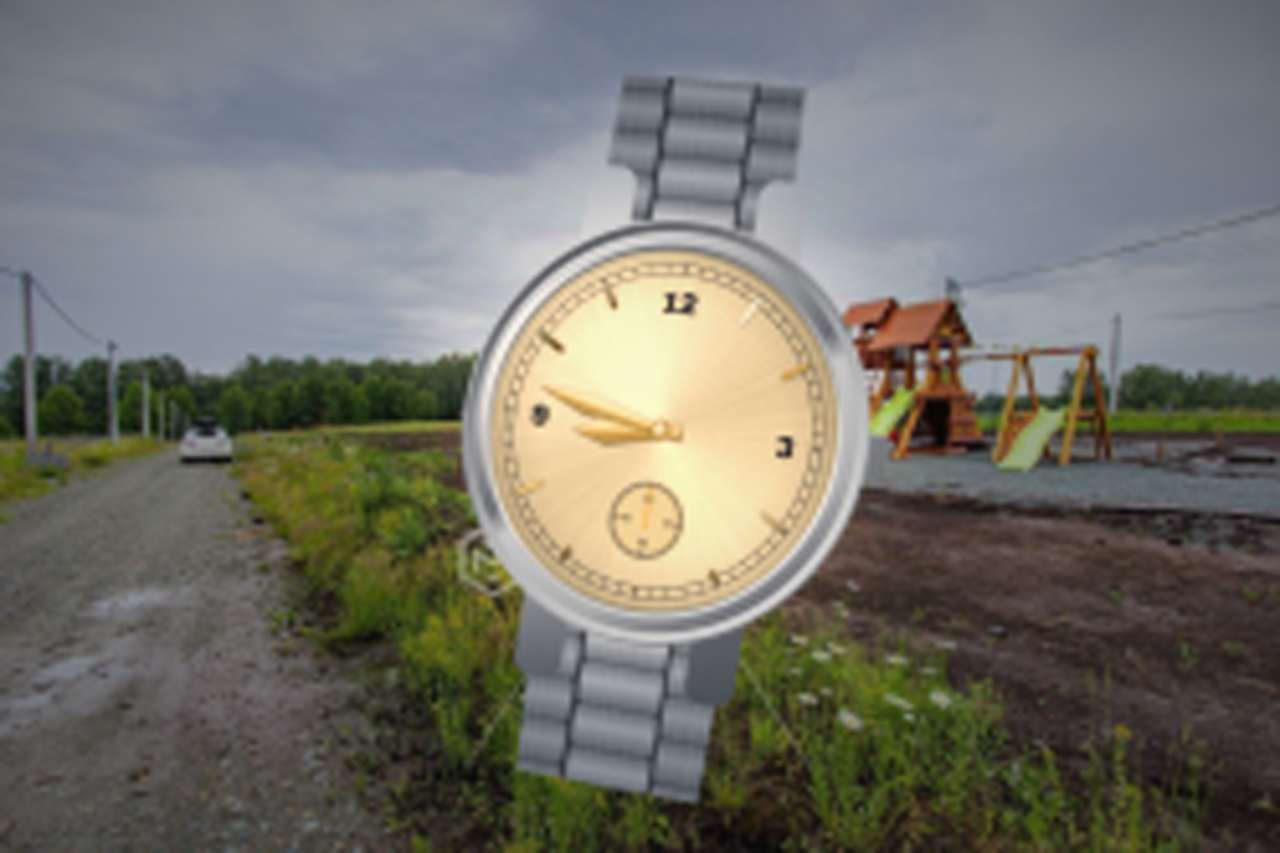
8:47
